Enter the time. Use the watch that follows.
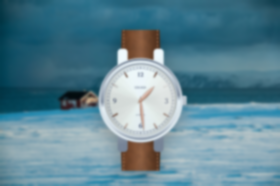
1:29
